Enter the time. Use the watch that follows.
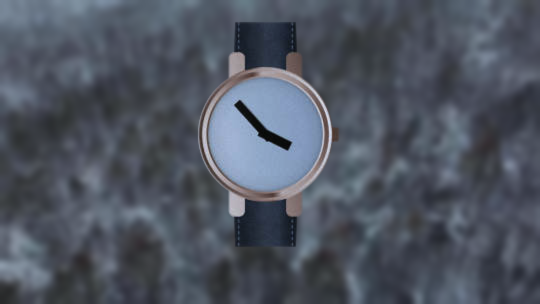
3:53
